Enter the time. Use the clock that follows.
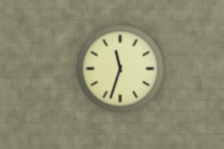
11:33
